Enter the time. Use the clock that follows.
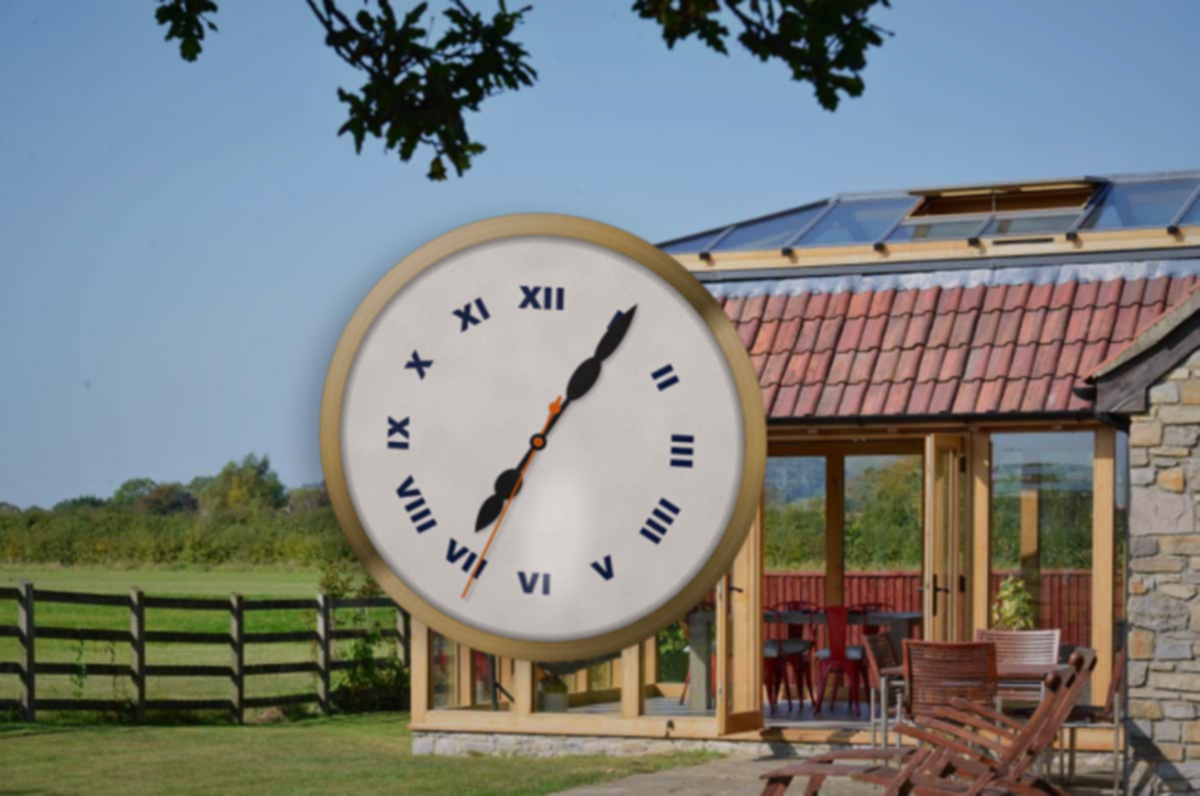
7:05:34
